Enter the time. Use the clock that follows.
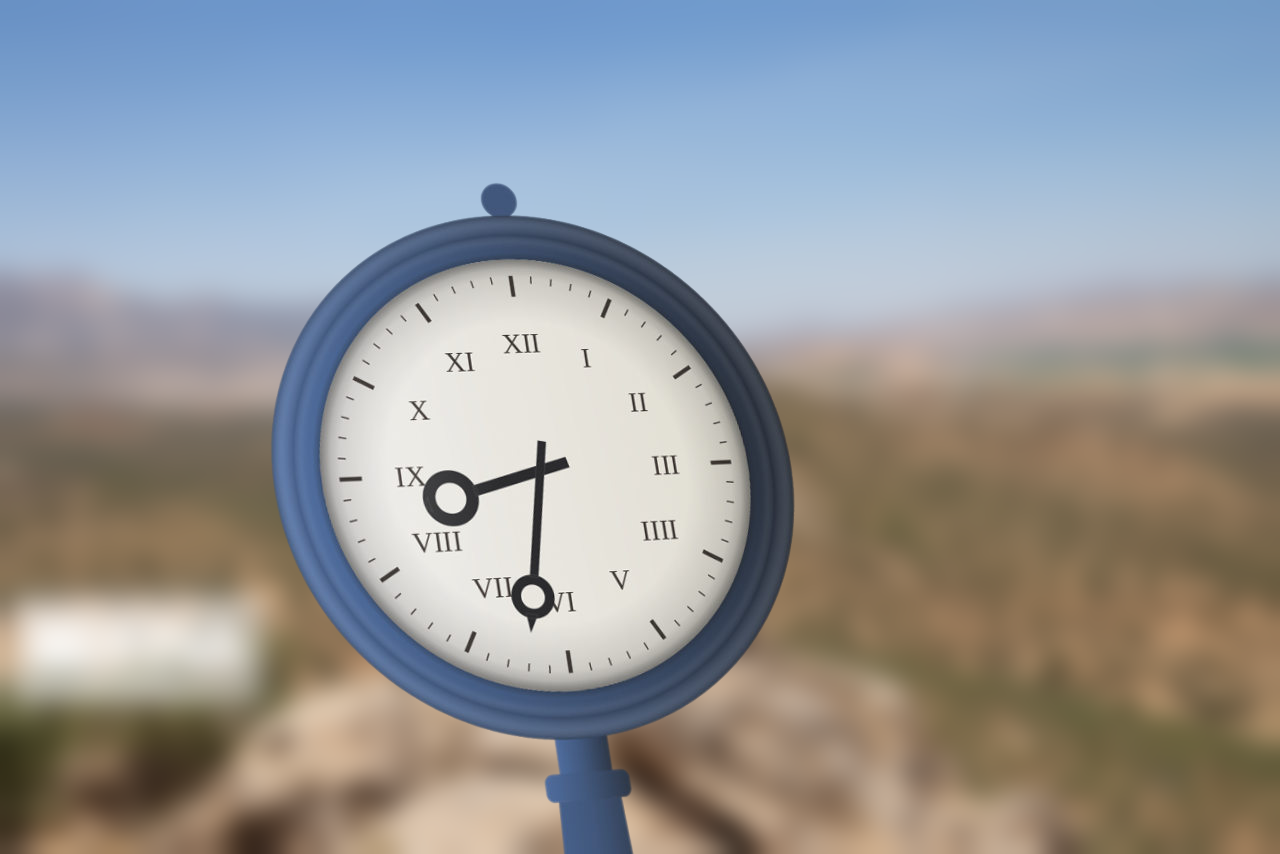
8:32
